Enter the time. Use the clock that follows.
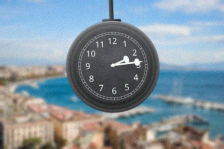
2:14
